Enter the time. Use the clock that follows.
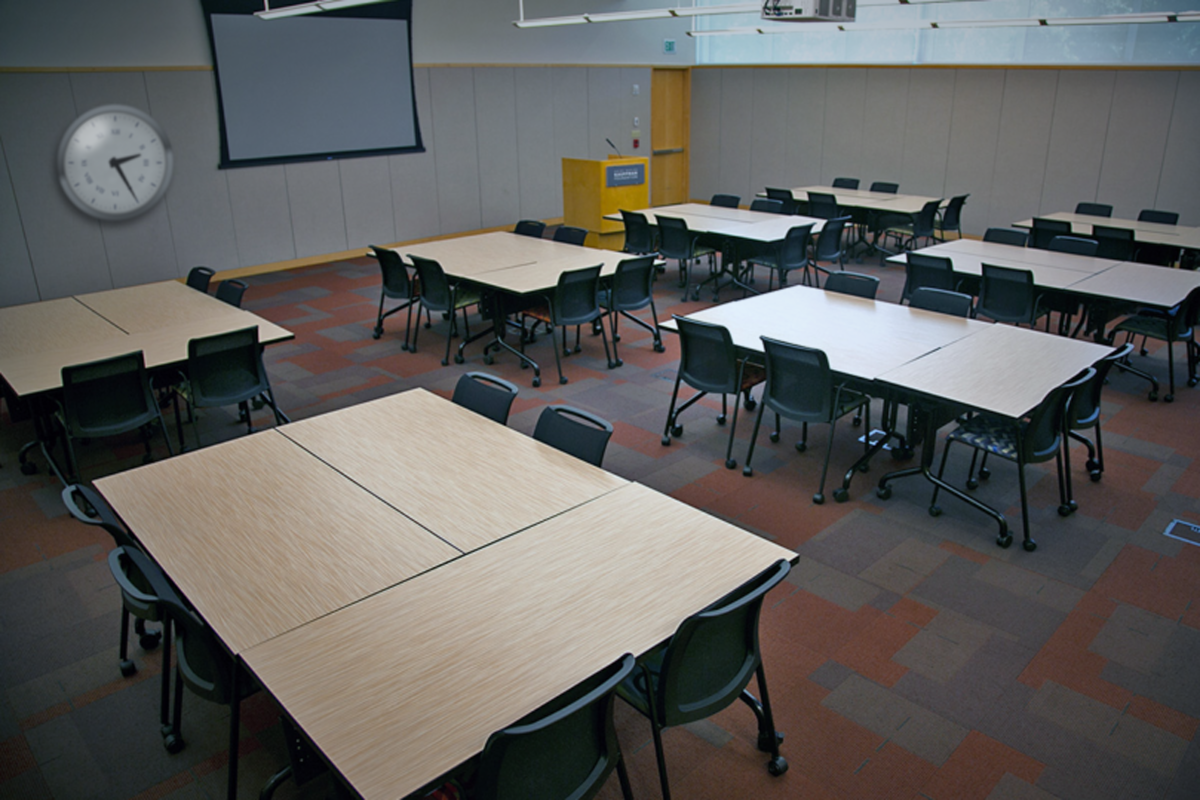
2:25
